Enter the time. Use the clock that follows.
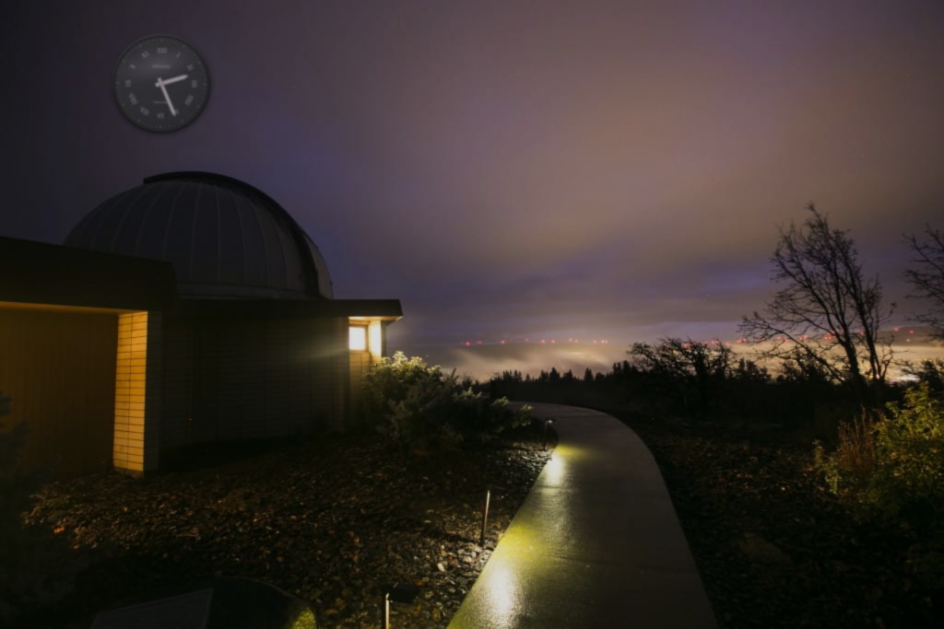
2:26
